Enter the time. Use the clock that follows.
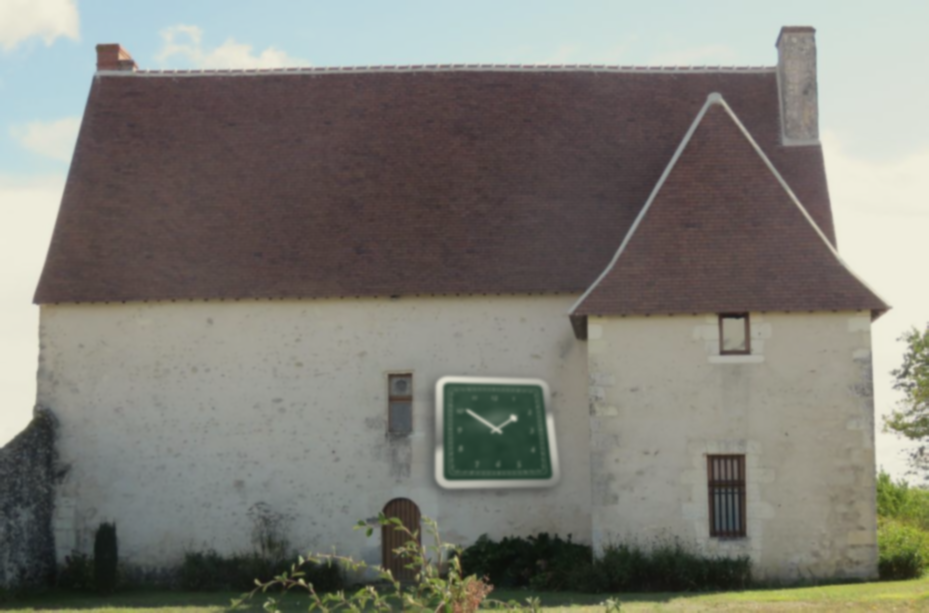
1:51
